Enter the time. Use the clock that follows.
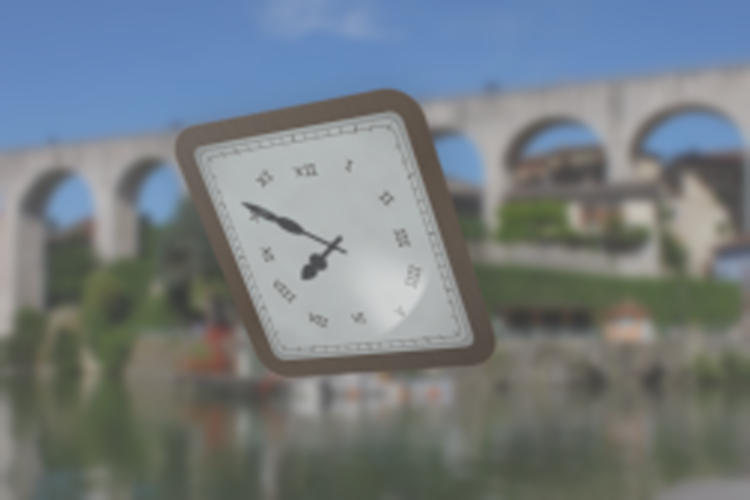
7:51
